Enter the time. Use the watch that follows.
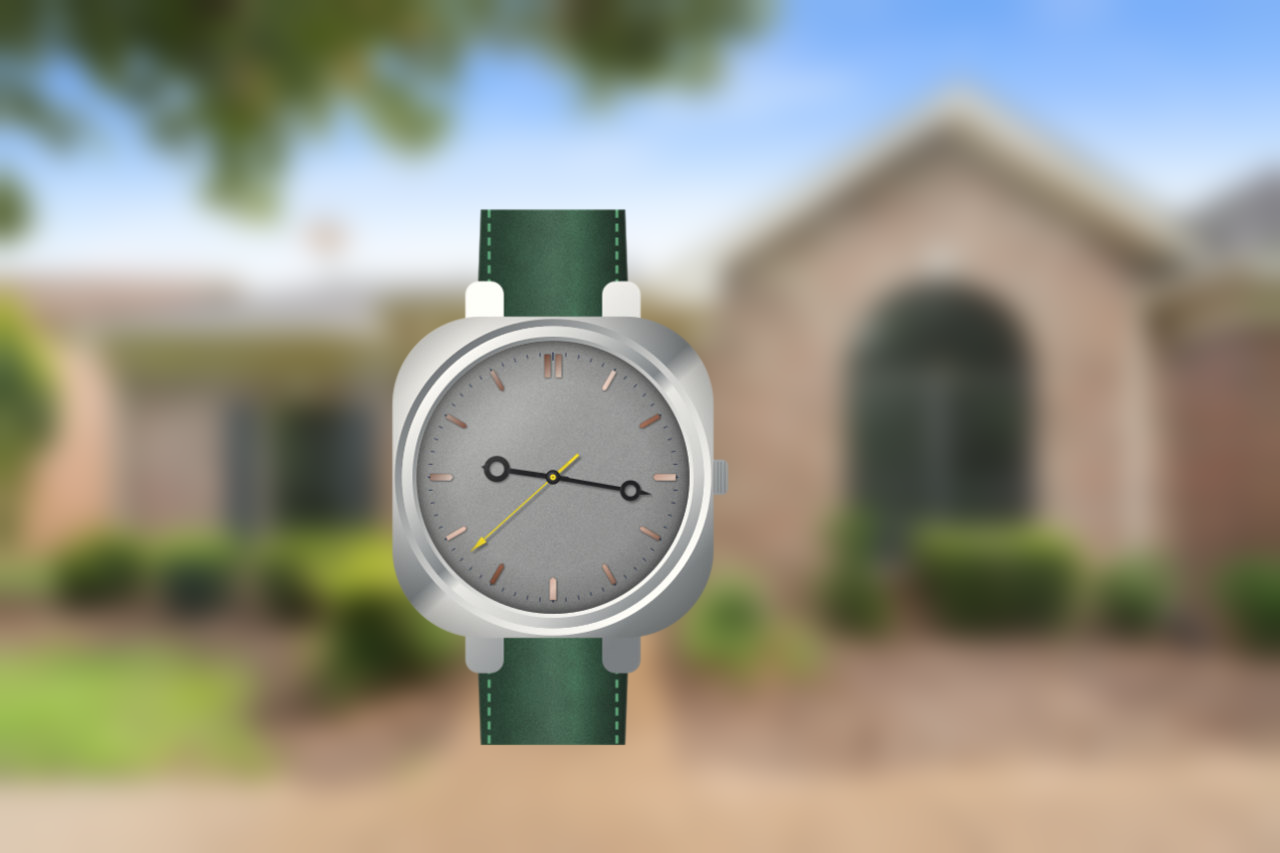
9:16:38
